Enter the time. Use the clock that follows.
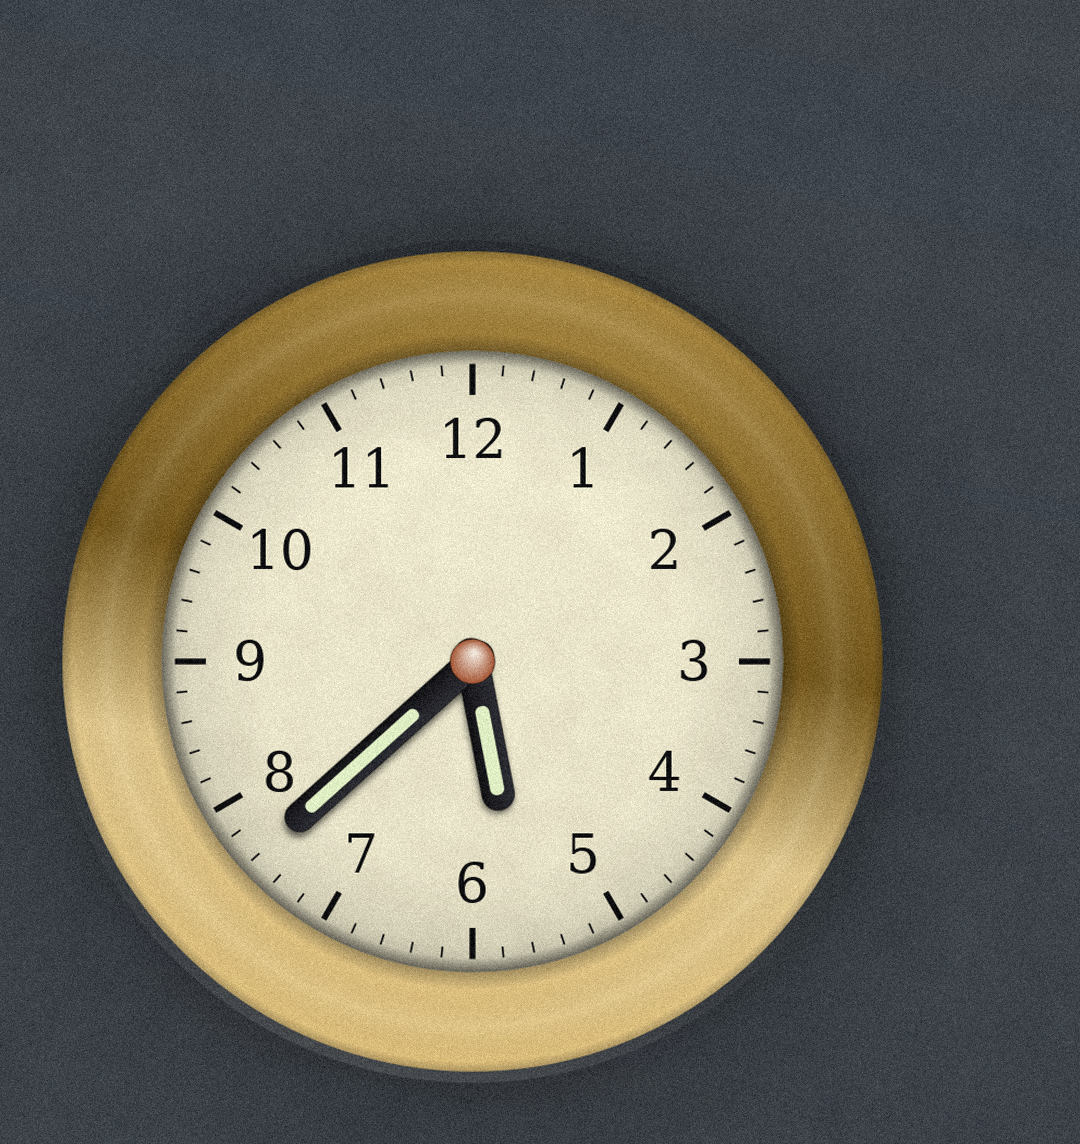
5:38
